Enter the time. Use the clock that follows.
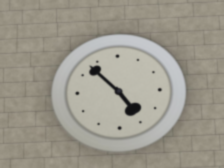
4:53
